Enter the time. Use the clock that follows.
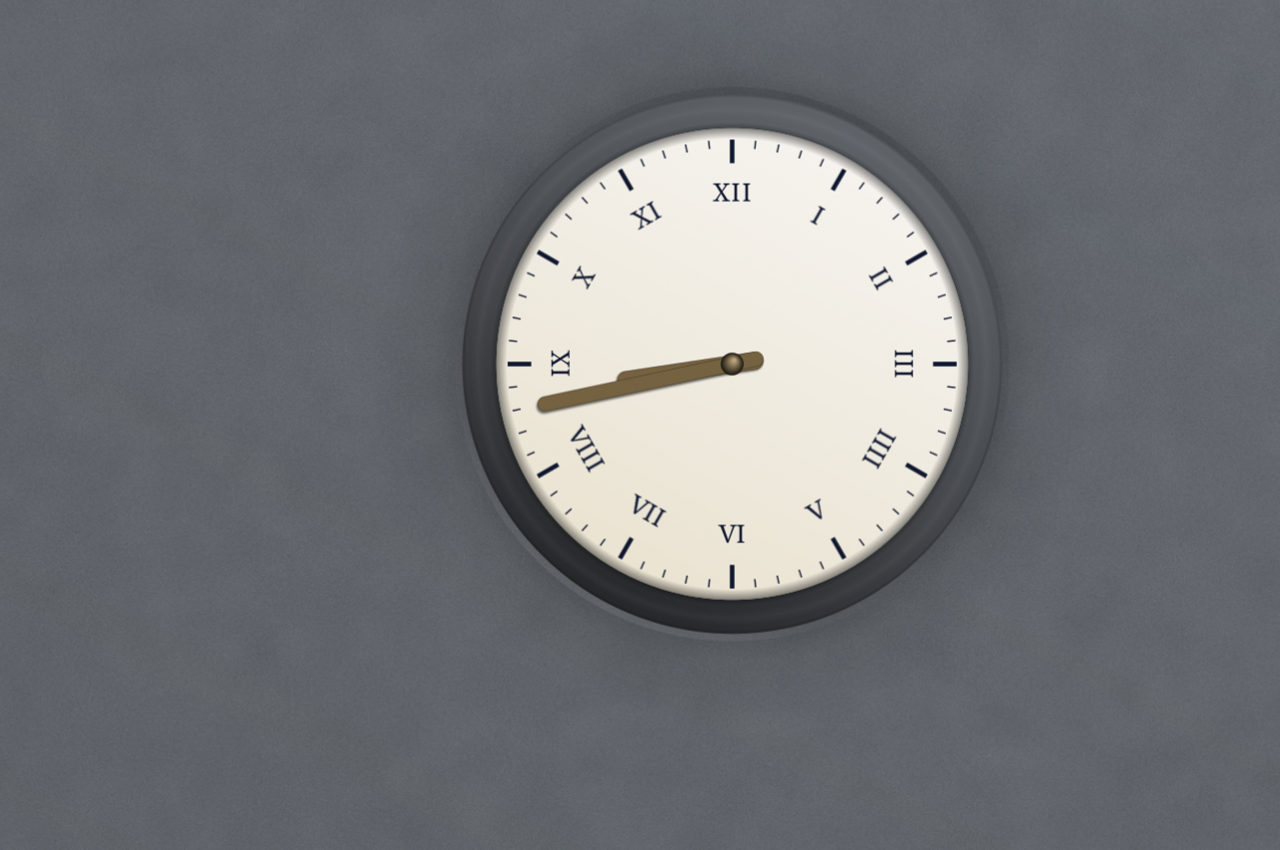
8:43
